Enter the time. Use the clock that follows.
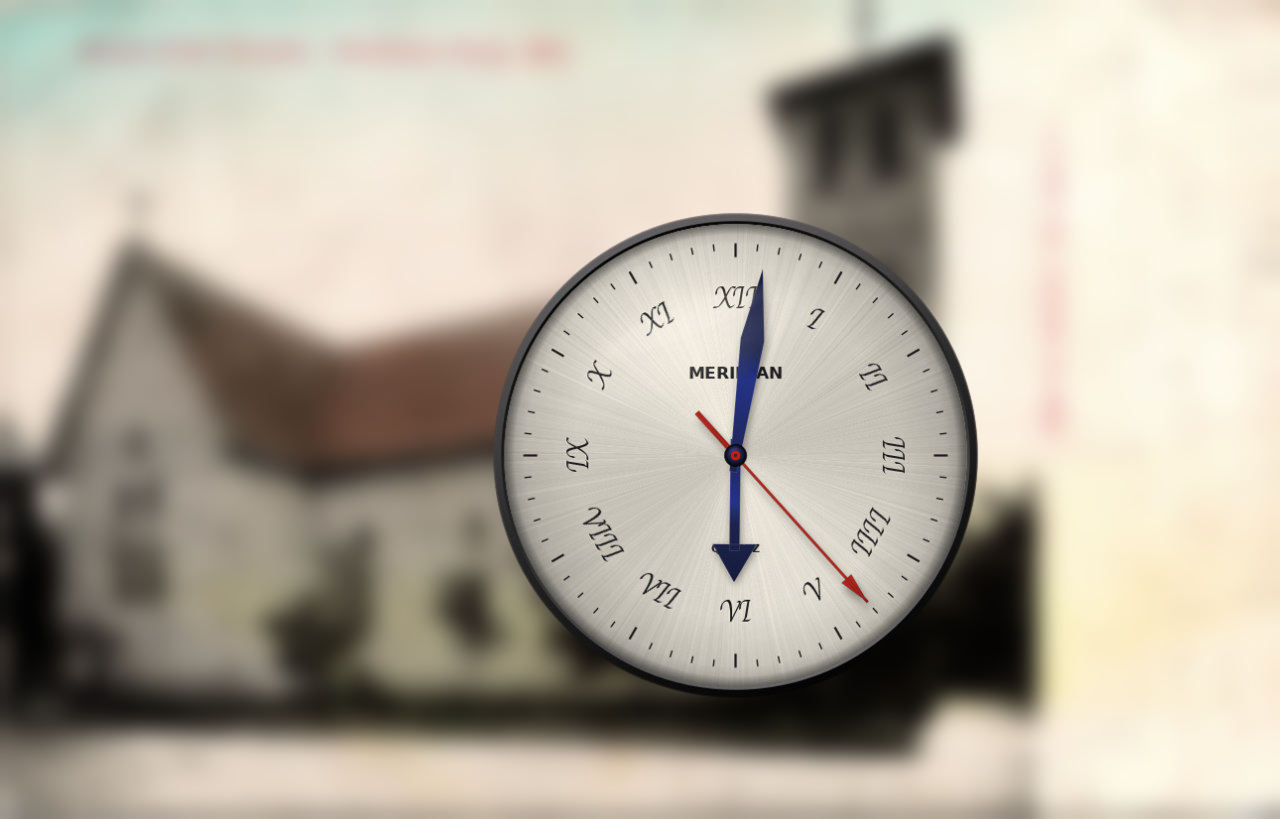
6:01:23
